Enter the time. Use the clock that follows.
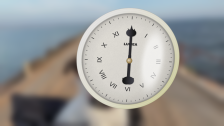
6:00
